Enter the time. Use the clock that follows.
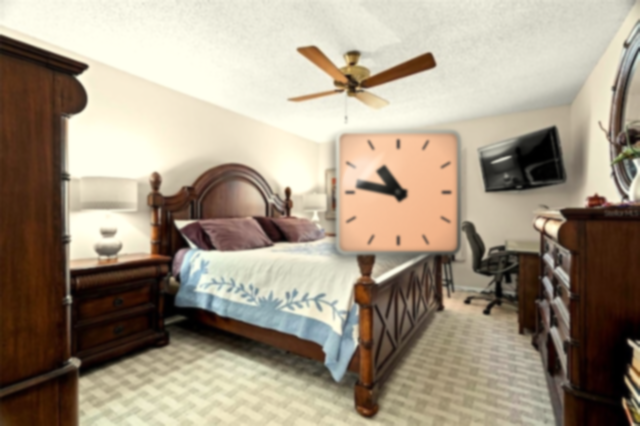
10:47
